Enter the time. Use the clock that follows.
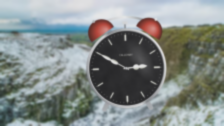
2:50
